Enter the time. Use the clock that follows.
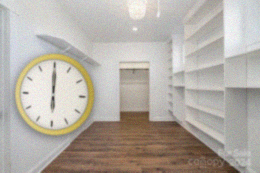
6:00
